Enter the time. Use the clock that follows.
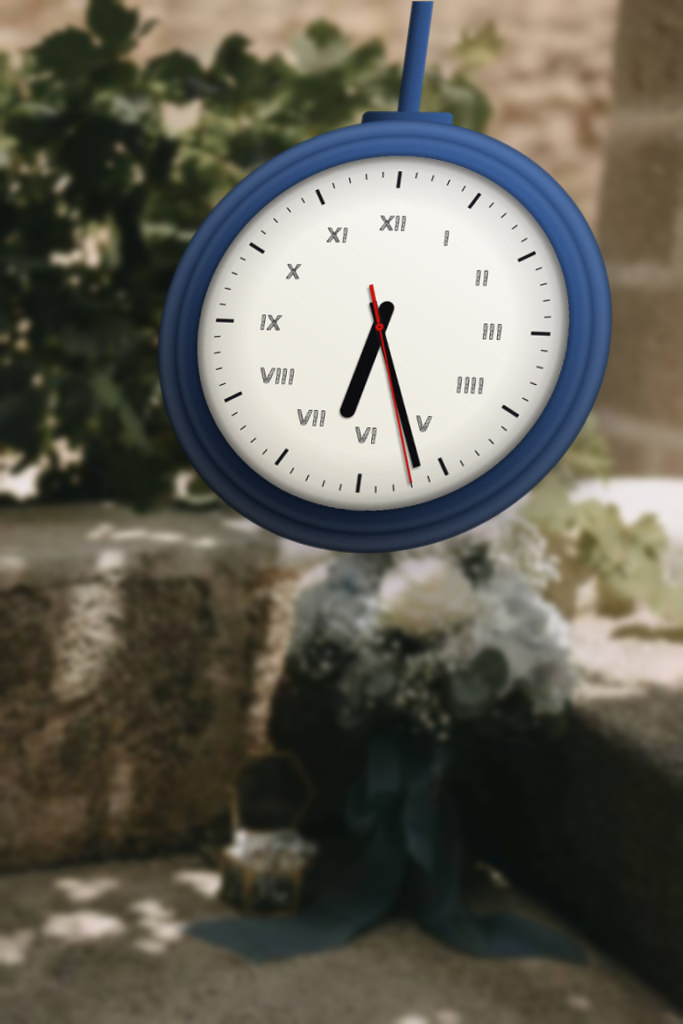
6:26:27
